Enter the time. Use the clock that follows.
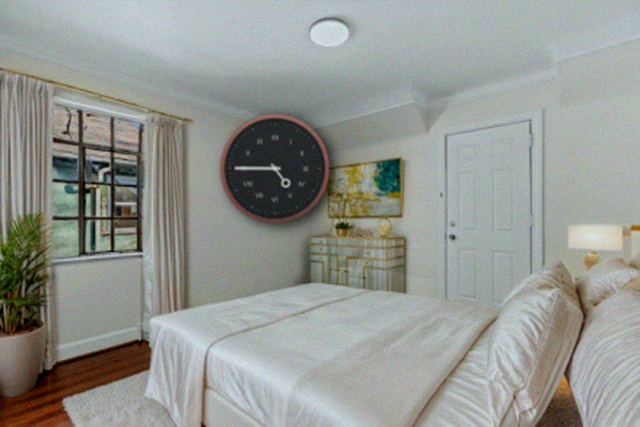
4:45
